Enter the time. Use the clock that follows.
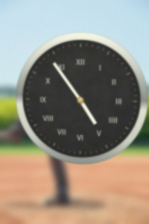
4:54
